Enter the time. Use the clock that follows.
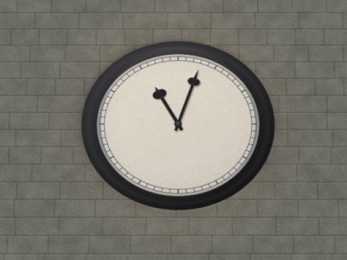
11:03
